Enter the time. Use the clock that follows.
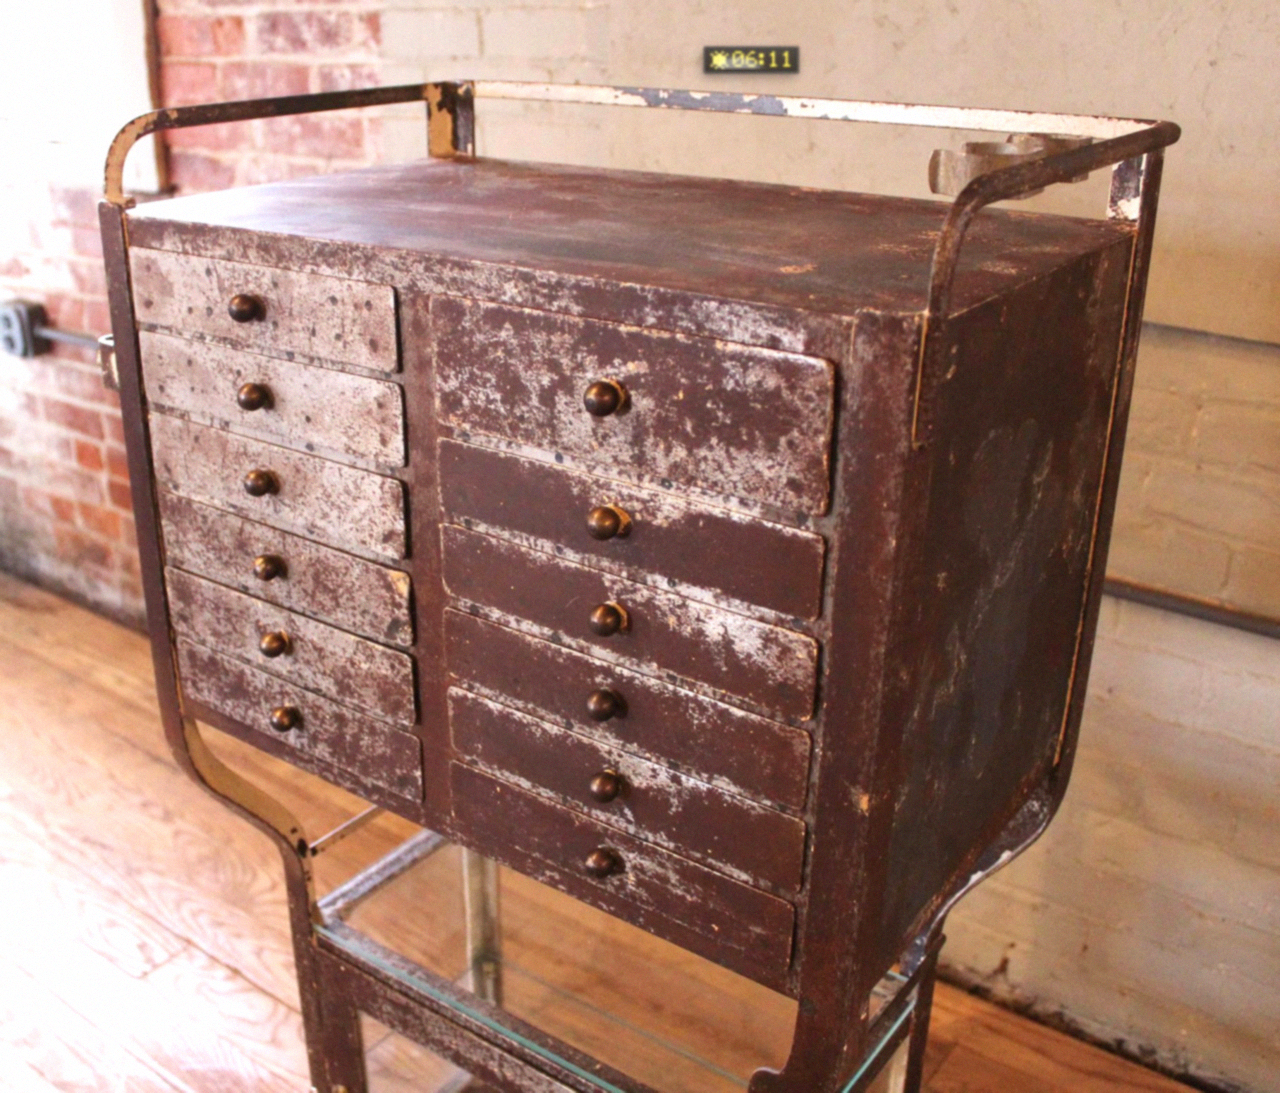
6:11
